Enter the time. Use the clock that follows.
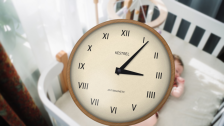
3:06
